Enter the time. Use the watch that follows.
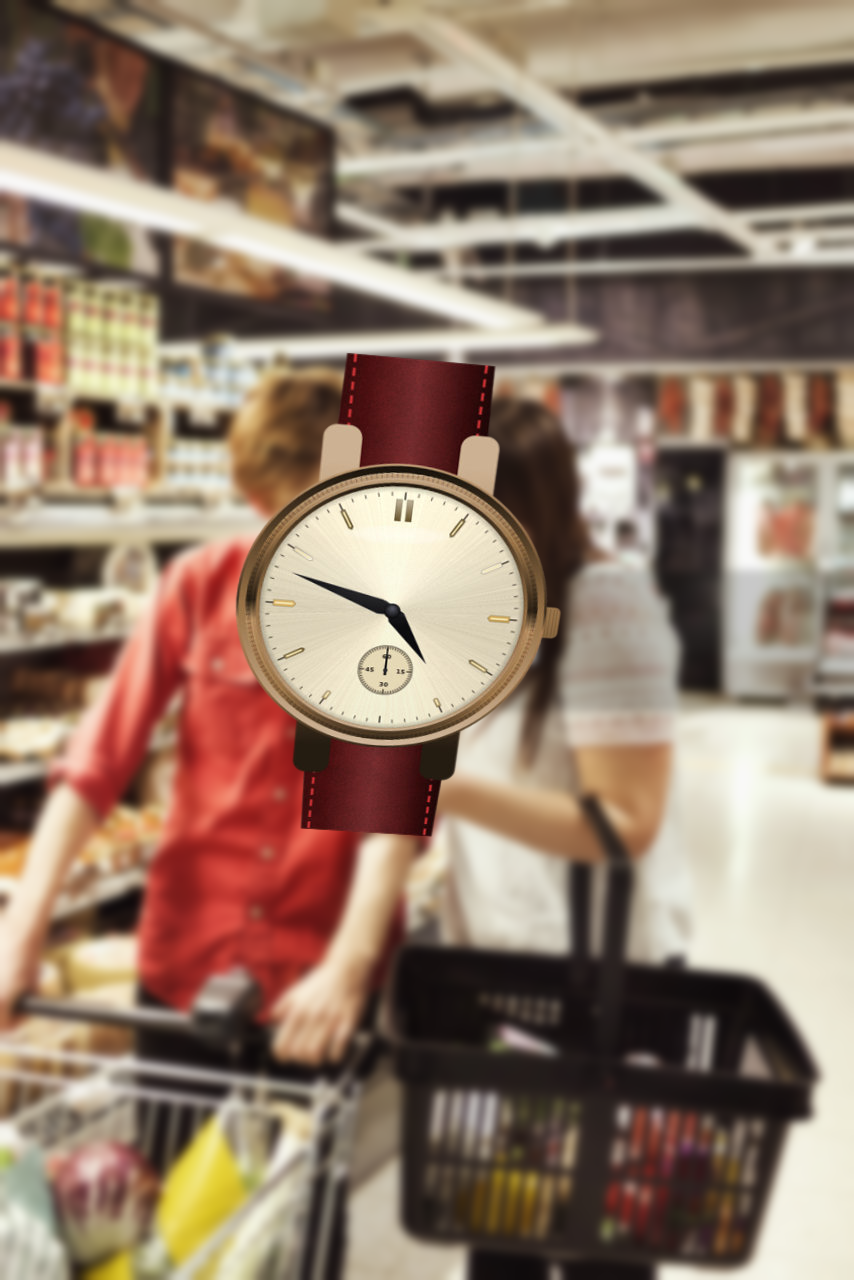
4:48
